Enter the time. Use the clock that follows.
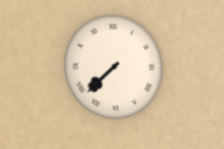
7:38
